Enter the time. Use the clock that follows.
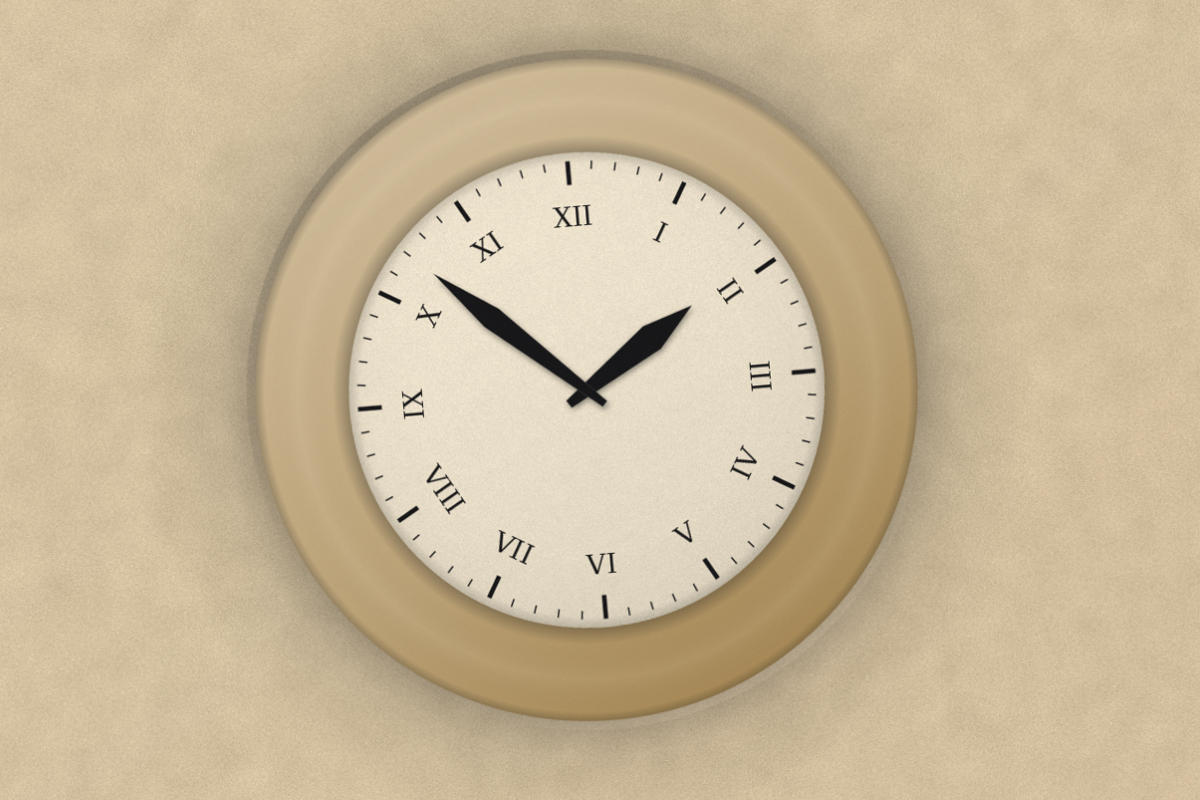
1:52
